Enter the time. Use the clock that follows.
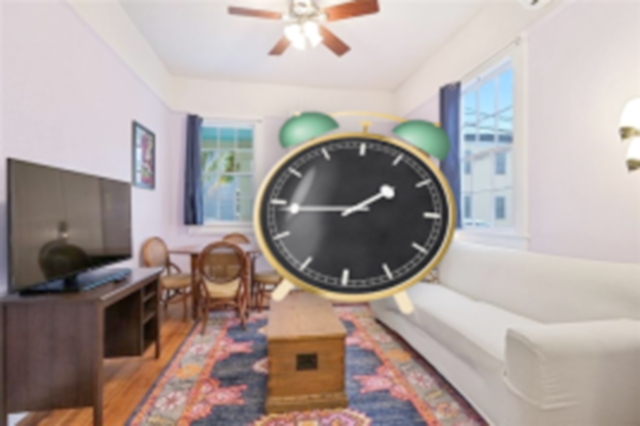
1:44
